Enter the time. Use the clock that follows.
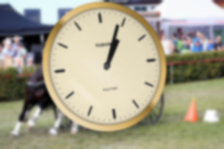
1:04
